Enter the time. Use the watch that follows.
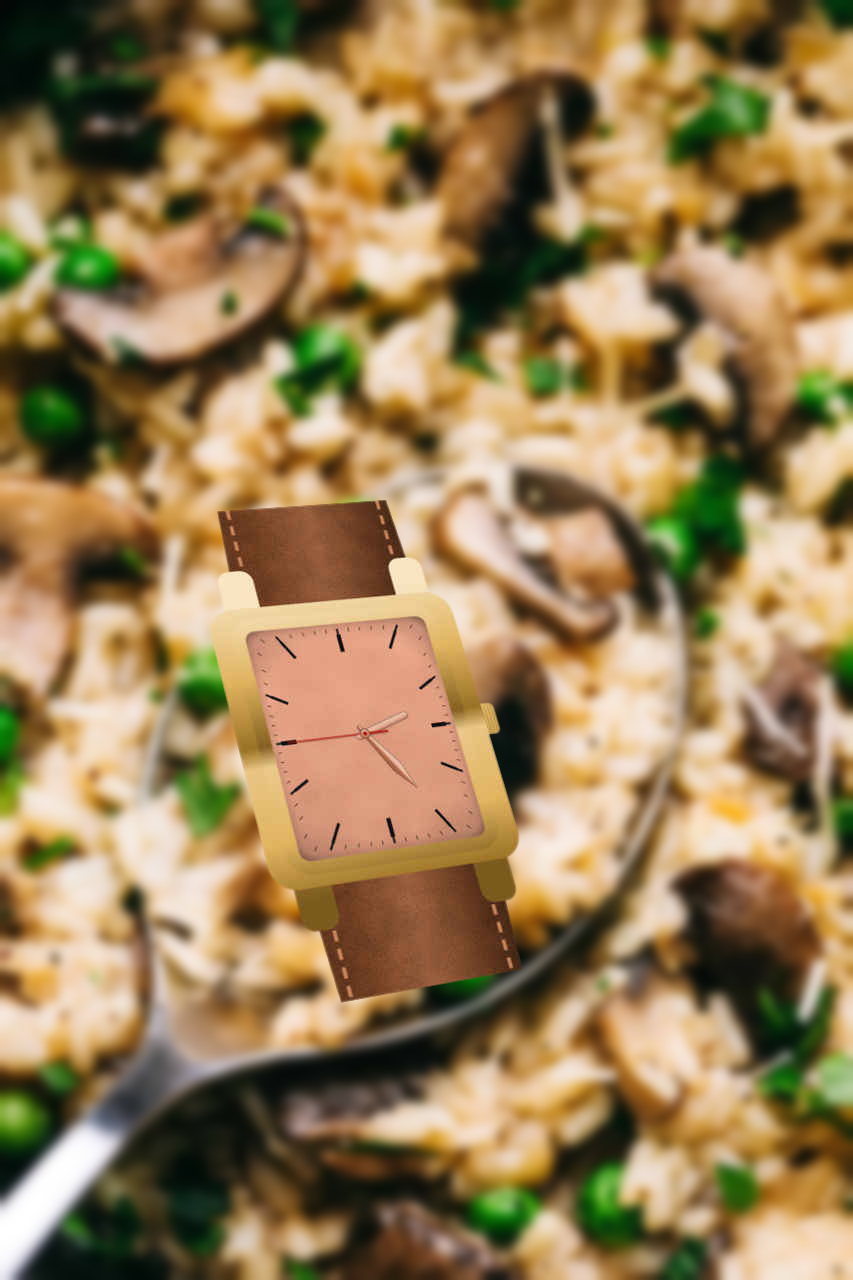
2:24:45
